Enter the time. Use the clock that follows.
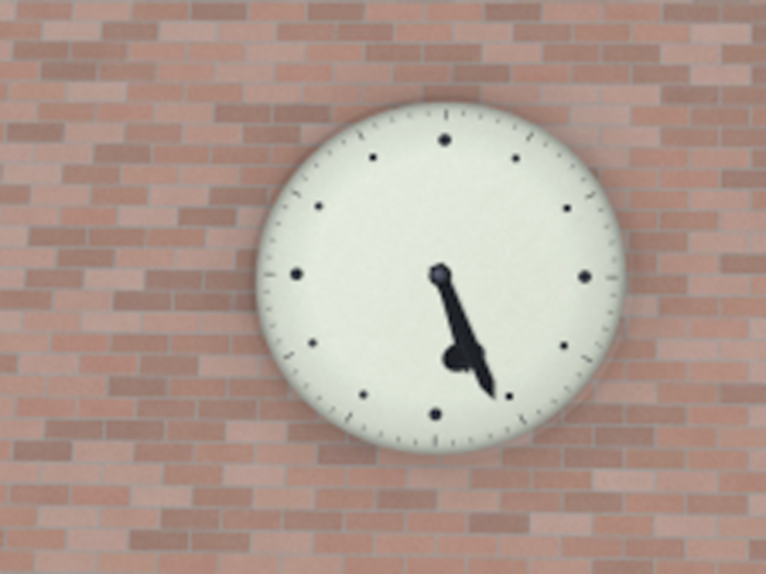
5:26
